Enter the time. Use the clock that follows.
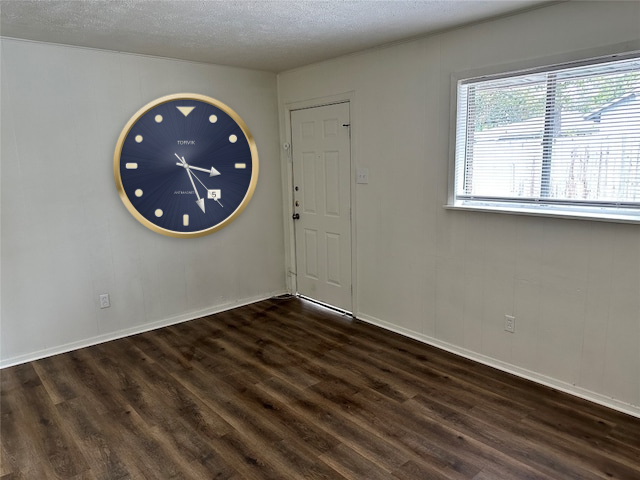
3:26:23
